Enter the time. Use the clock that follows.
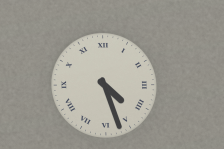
4:27
